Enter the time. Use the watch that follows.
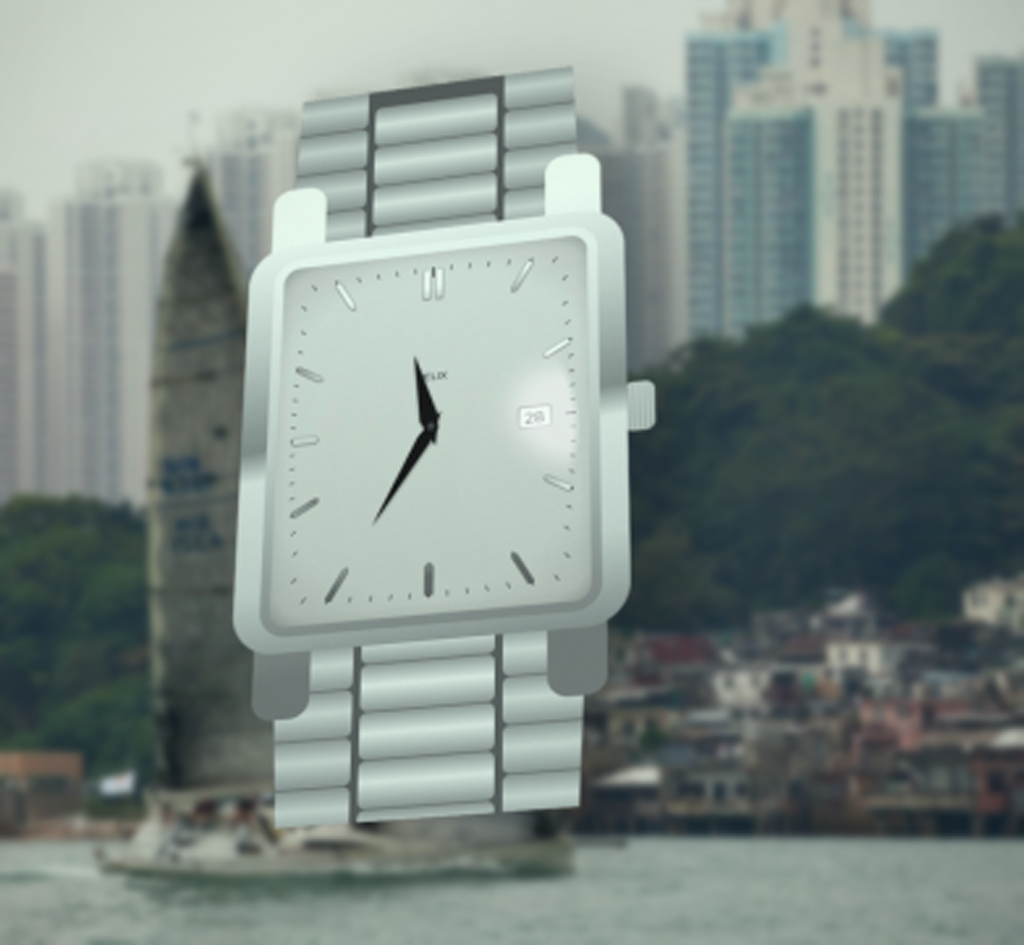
11:35
